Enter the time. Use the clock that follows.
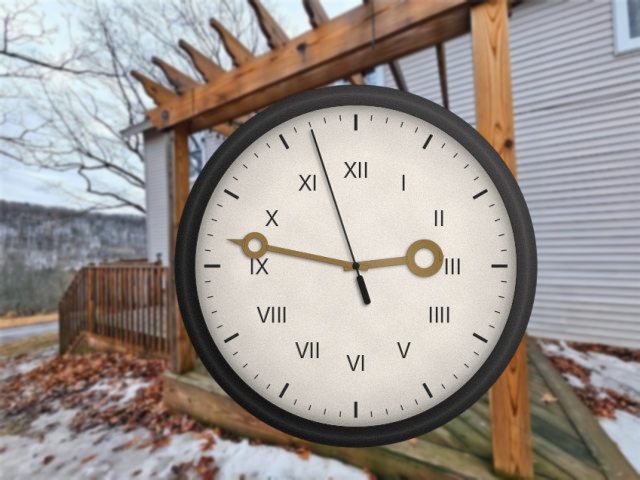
2:46:57
